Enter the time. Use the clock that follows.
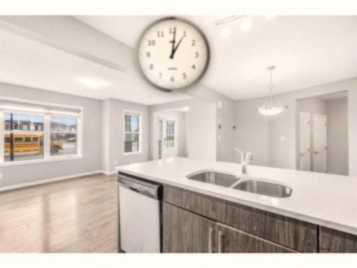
1:01
